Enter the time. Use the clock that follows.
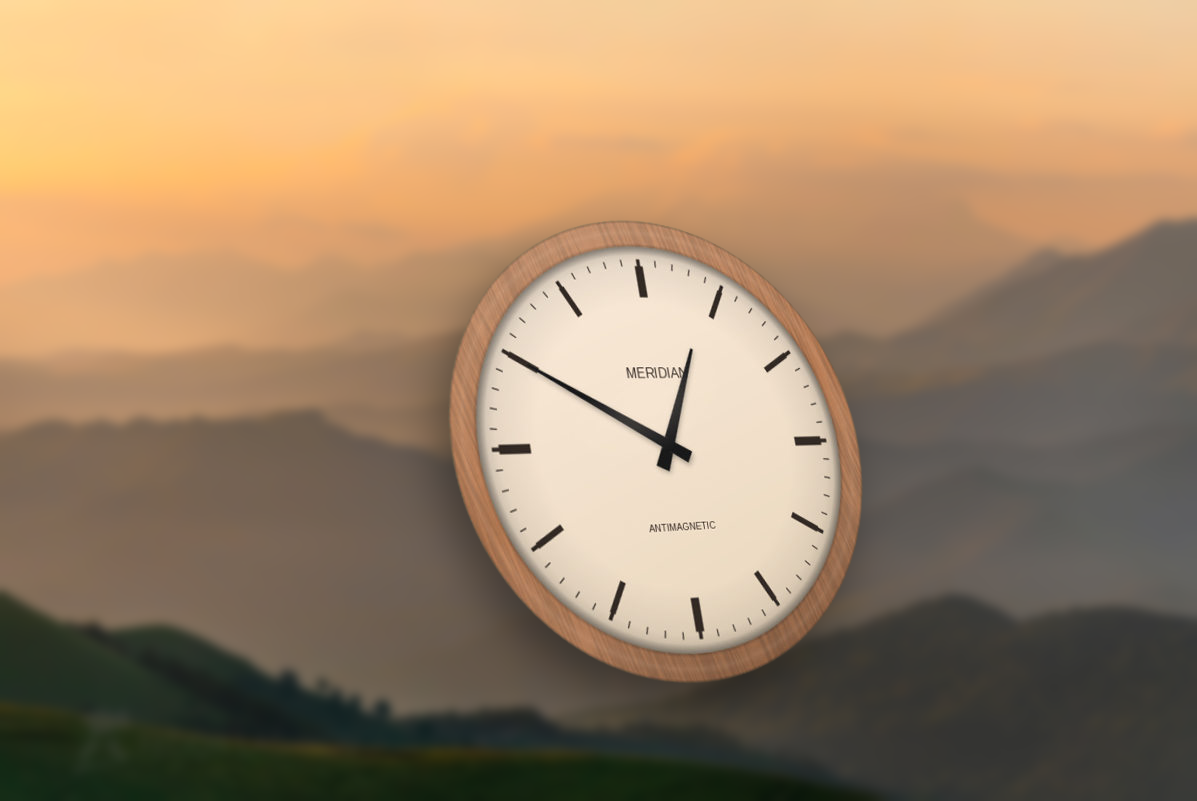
12:50
